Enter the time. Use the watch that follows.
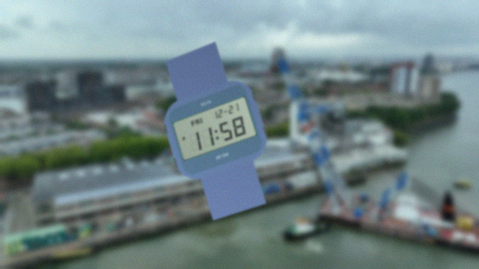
11:58
